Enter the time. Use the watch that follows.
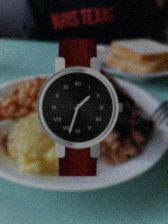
1:33
